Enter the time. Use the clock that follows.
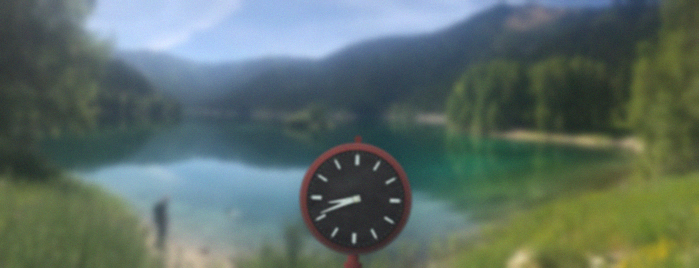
8:41
